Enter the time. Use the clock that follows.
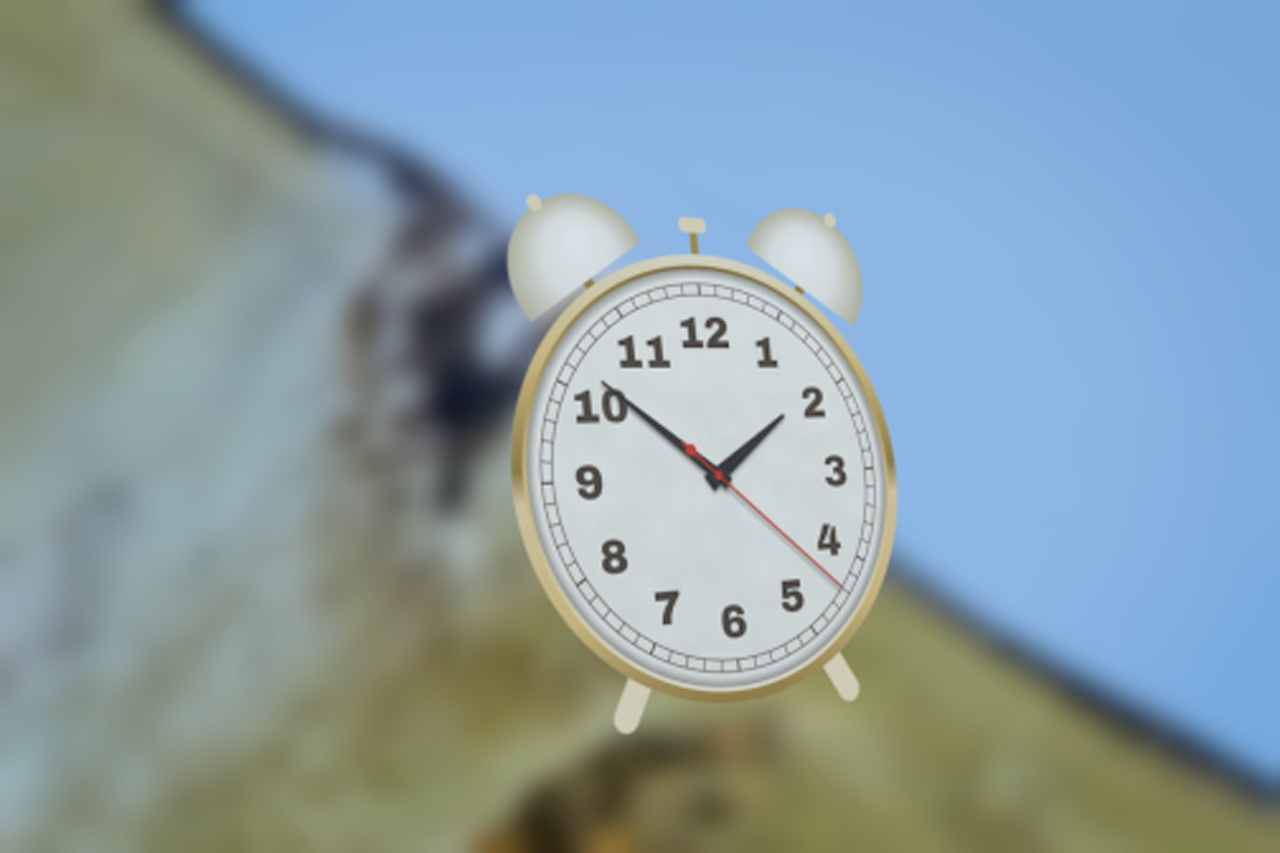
1:51:22
